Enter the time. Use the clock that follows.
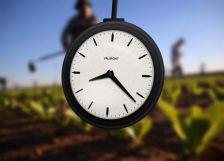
8:22
